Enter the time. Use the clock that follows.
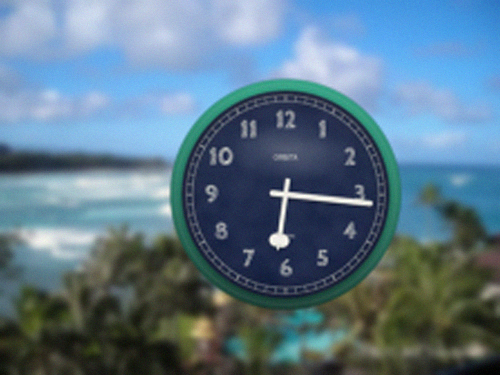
6:16
